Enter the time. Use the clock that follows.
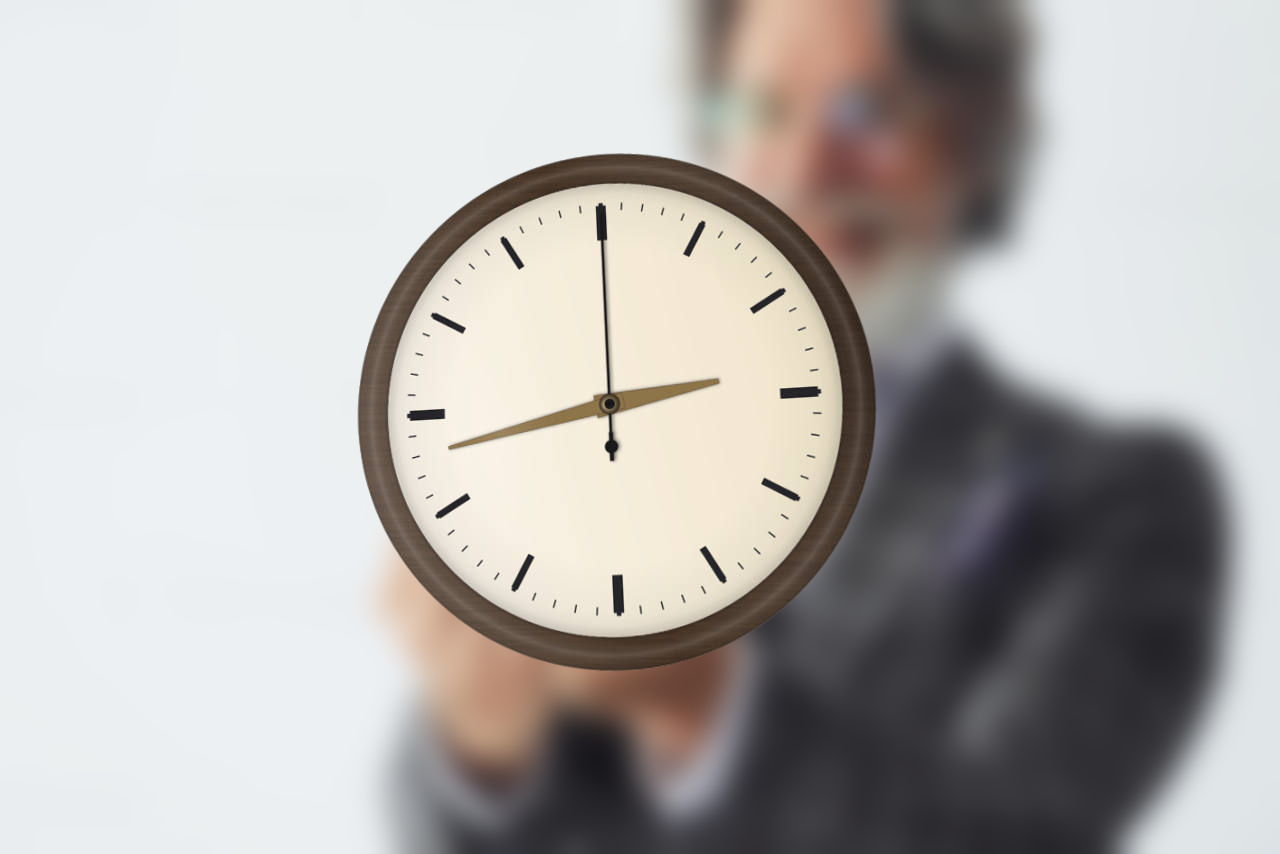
2:43:00
